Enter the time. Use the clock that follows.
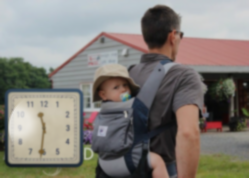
11:31
